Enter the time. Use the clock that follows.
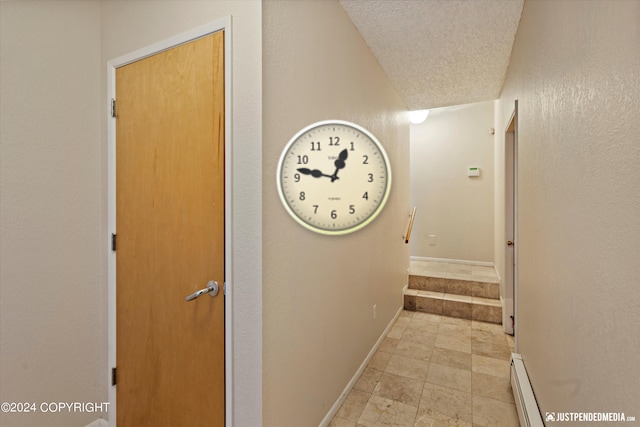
12:47
